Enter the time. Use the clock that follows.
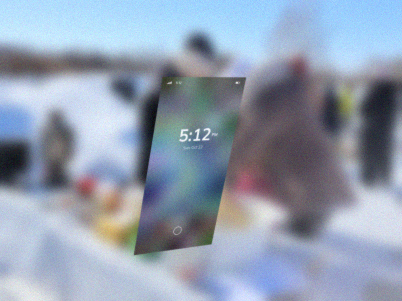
5:12
